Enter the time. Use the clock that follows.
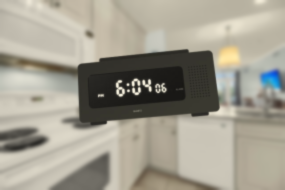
6:04:06
